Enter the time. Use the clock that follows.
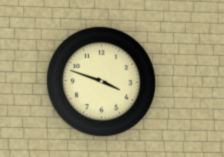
3:48
